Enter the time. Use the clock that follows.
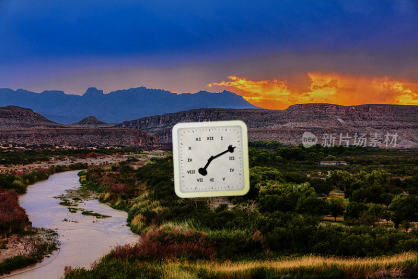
7:11
